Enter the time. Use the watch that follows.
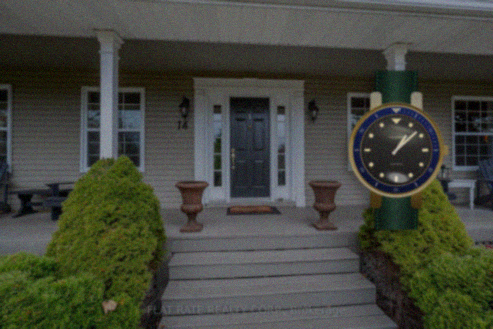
1:08
